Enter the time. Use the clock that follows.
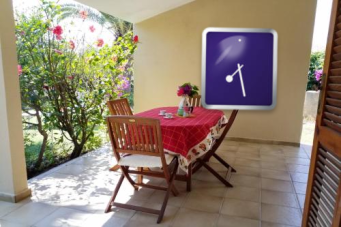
7:28
